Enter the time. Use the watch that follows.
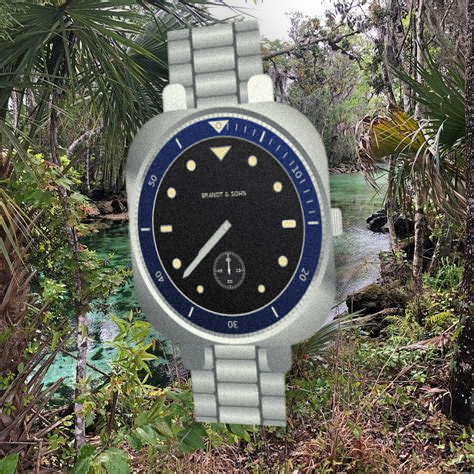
7:38
